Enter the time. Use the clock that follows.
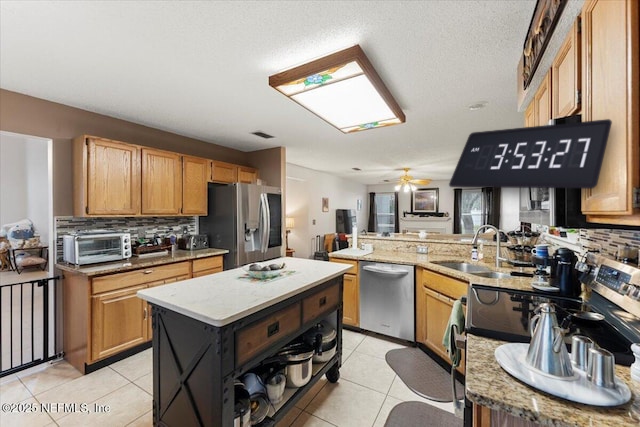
3:53:27
